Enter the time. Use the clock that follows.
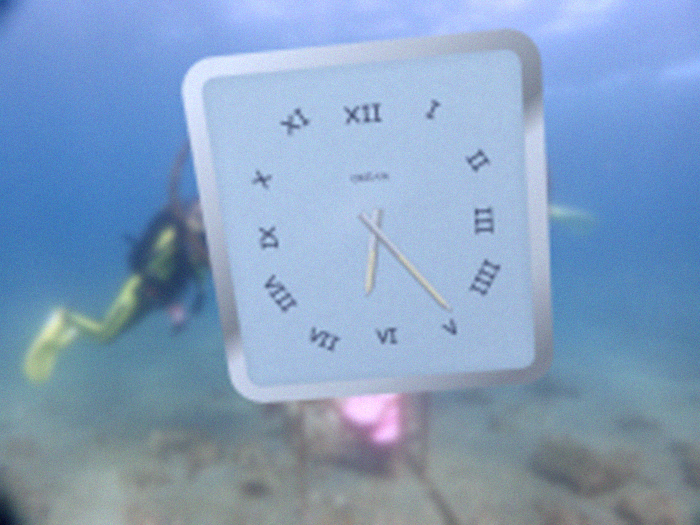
6:24
